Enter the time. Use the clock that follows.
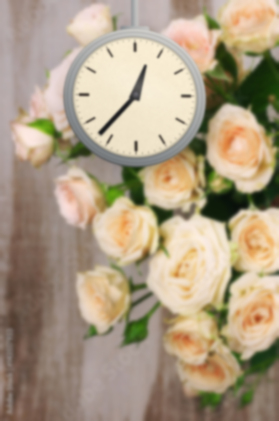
12:37
